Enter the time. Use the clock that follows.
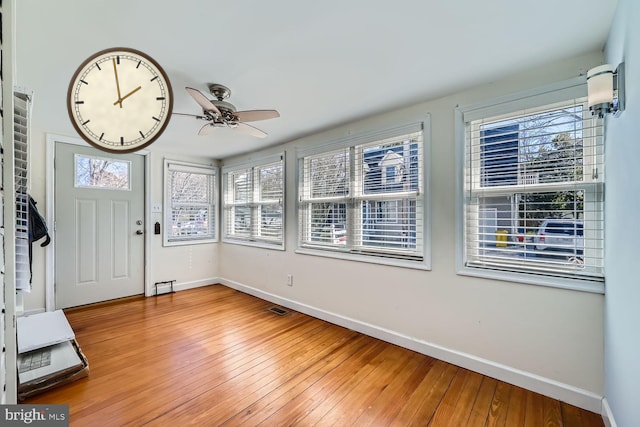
1:59
